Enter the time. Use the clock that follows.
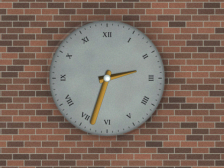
2:33
